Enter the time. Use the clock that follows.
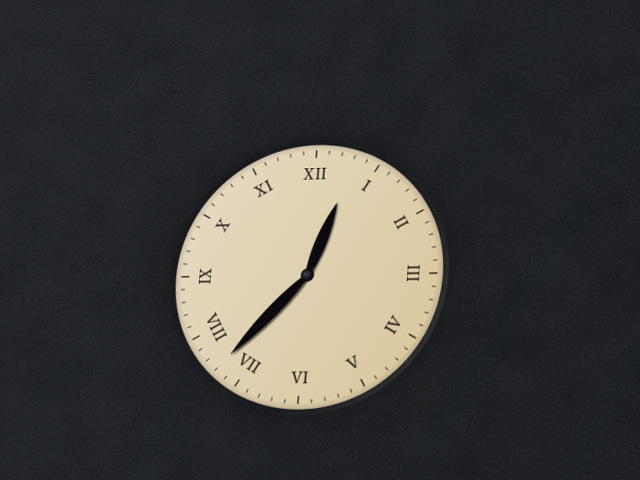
12:37
